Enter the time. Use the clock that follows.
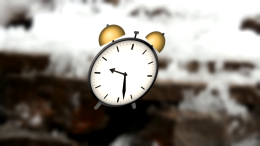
9:28
